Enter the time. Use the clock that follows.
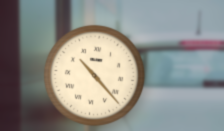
10:22
